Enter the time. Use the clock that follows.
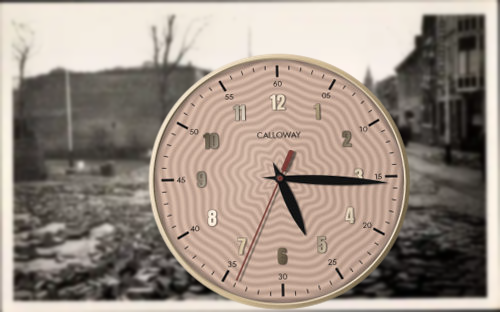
5:15:34
